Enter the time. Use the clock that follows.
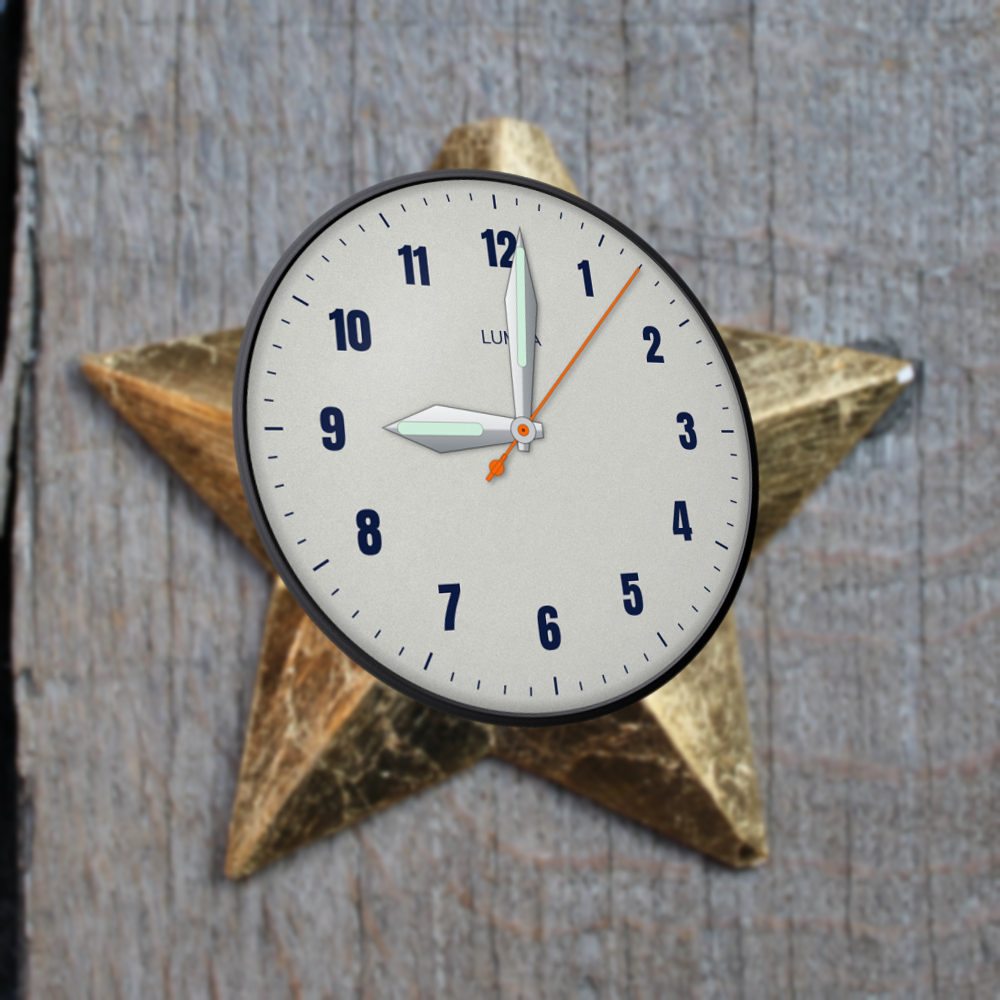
9:01:07
